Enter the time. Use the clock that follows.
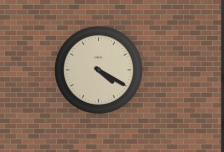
4:20
